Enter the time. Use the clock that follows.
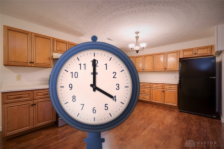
4:00
